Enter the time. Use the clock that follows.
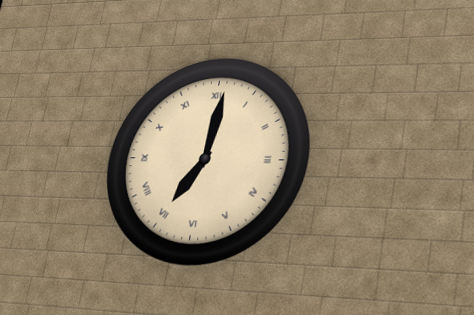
7:01
